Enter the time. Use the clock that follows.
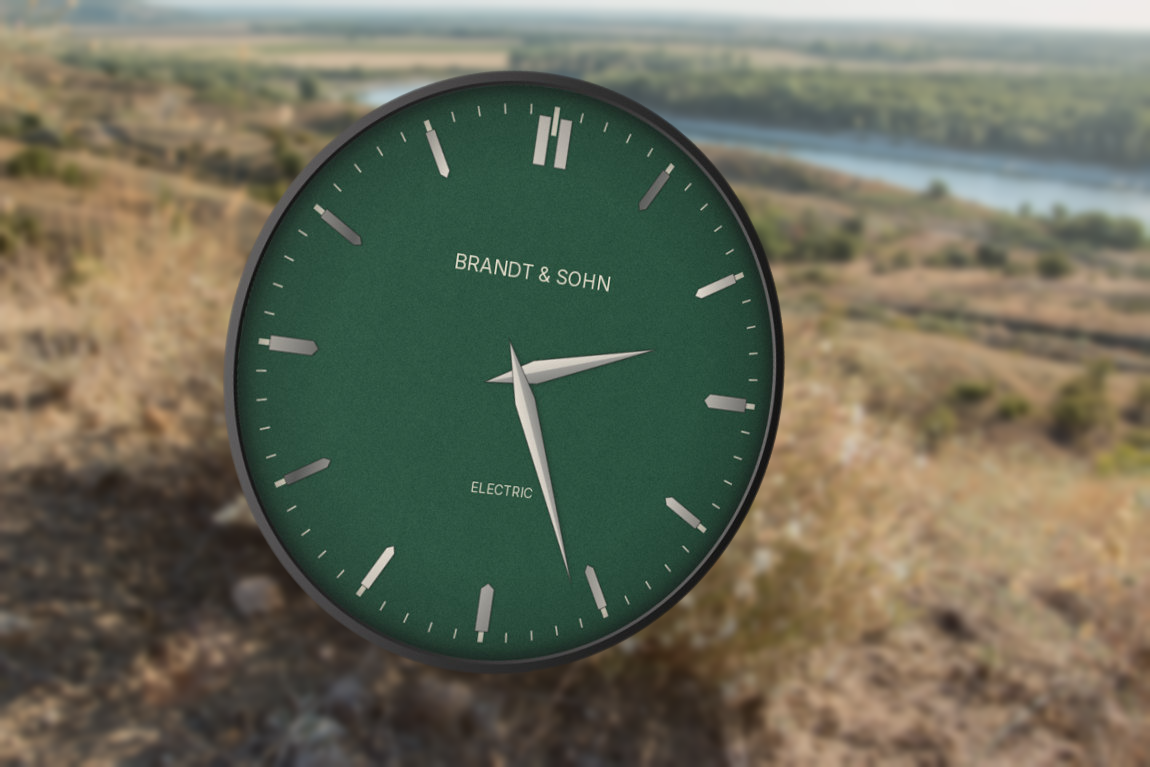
2:26
